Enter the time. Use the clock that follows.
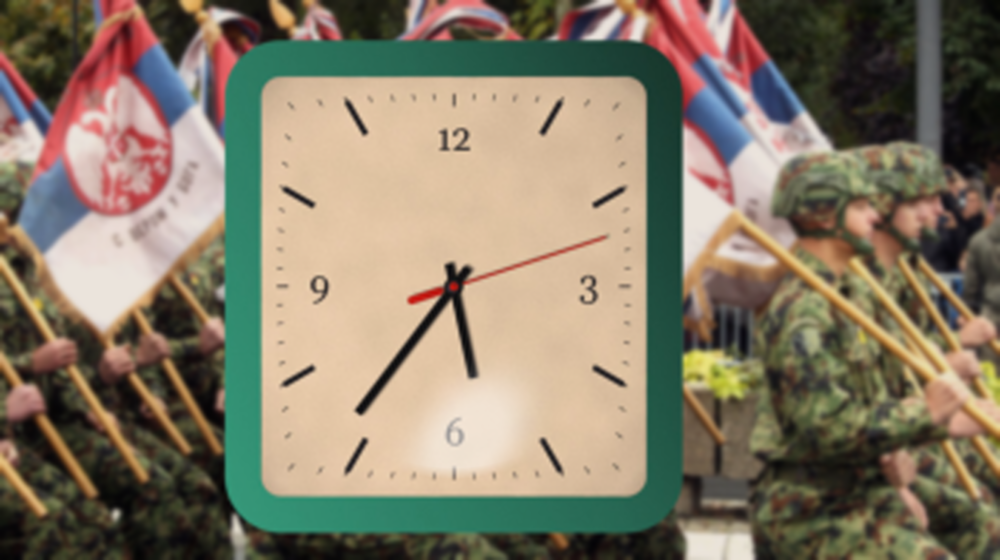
5:36:12
